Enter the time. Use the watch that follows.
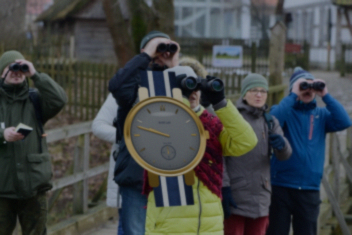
9:48
